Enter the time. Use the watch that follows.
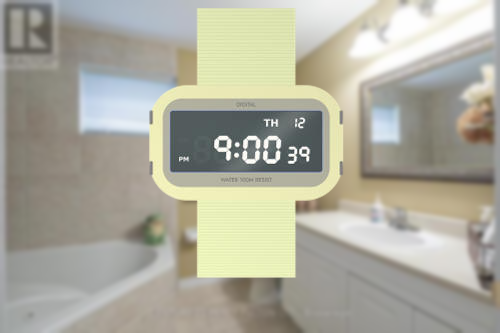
9:00:39
